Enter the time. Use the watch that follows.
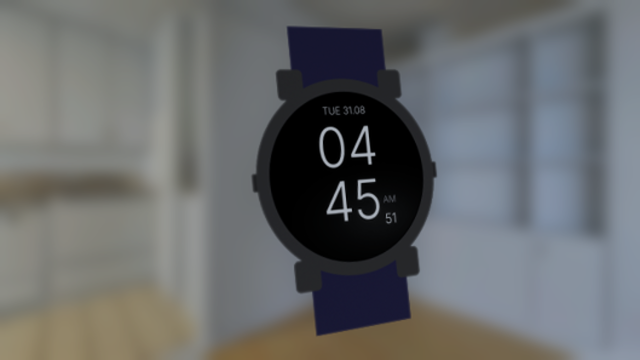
4:45:51
